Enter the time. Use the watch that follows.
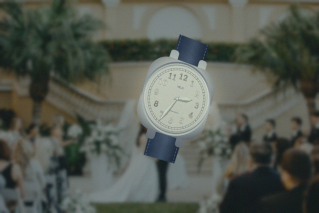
2:34
